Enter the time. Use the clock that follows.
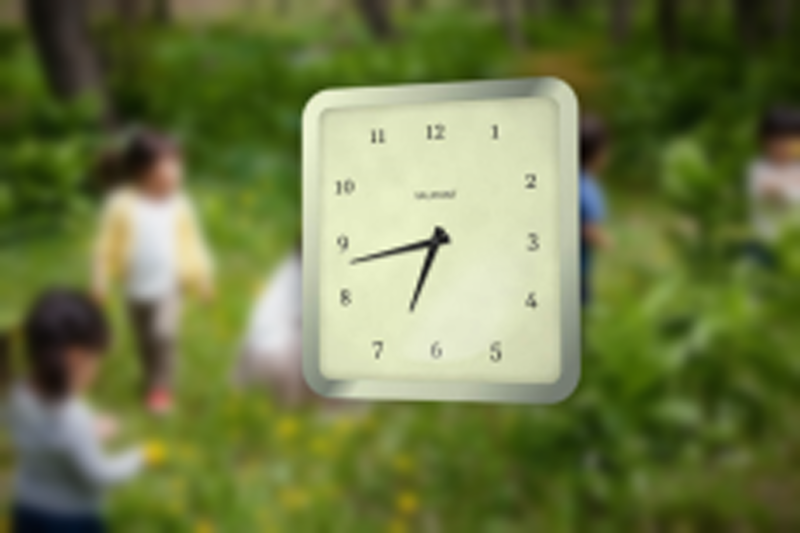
6:43
